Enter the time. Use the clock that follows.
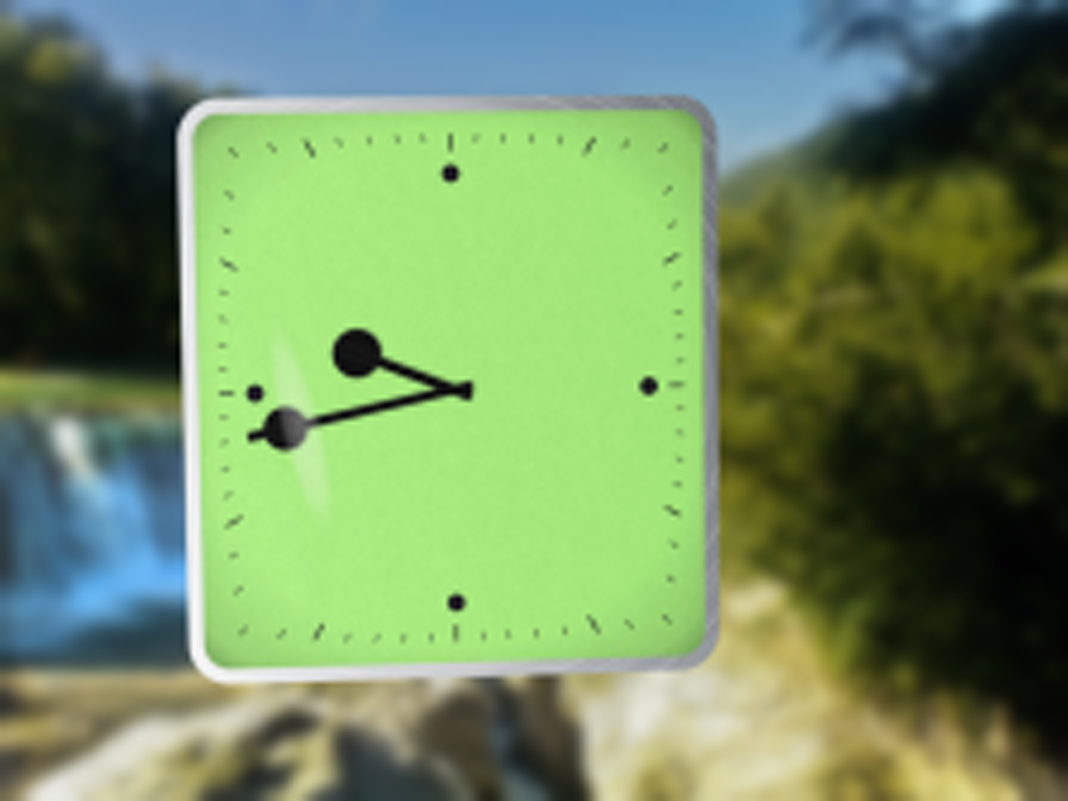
9:43
